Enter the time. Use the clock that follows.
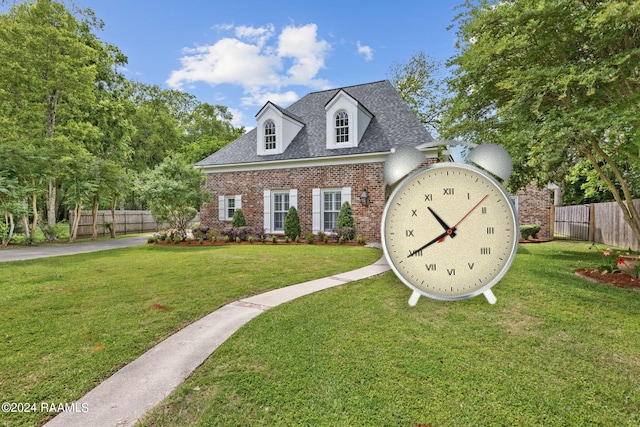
10:40:08
